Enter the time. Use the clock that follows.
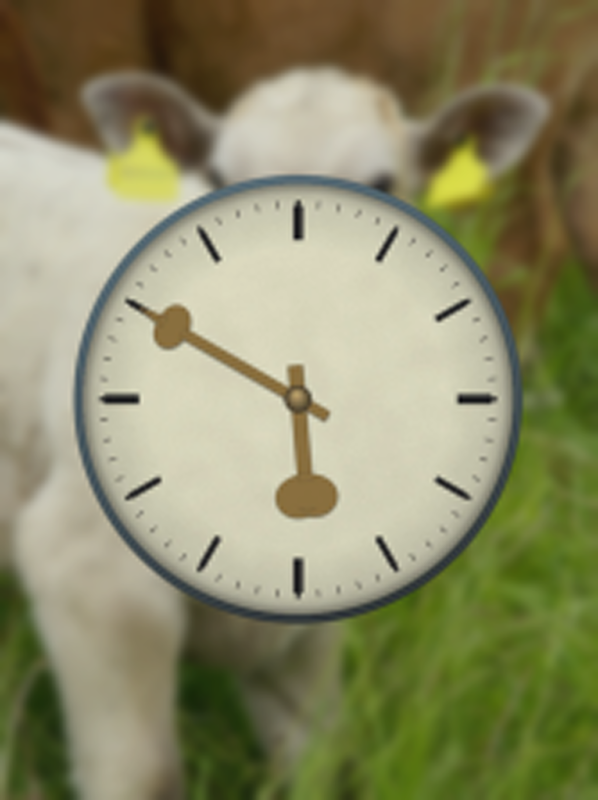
5:50
